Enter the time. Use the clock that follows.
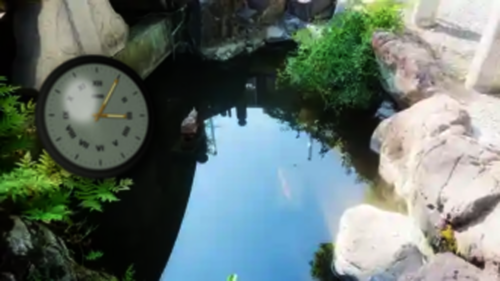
3:05
